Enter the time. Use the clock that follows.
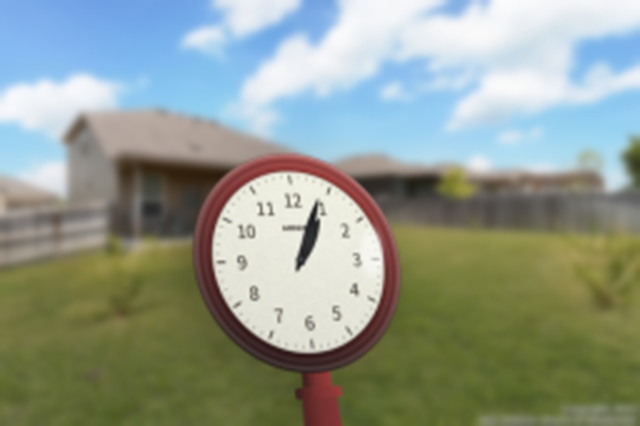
1:04
